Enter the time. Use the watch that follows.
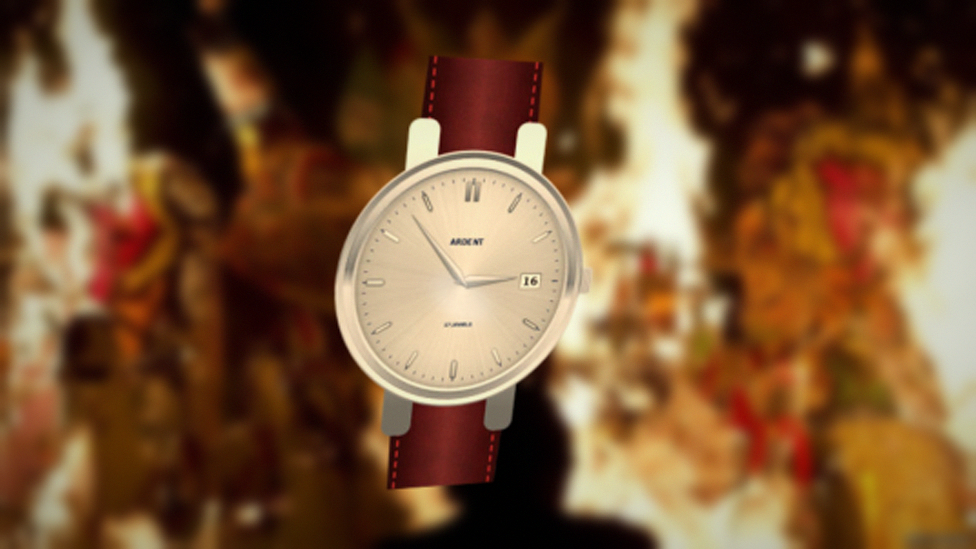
2:53
